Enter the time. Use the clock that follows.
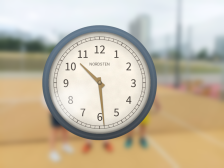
10:29
